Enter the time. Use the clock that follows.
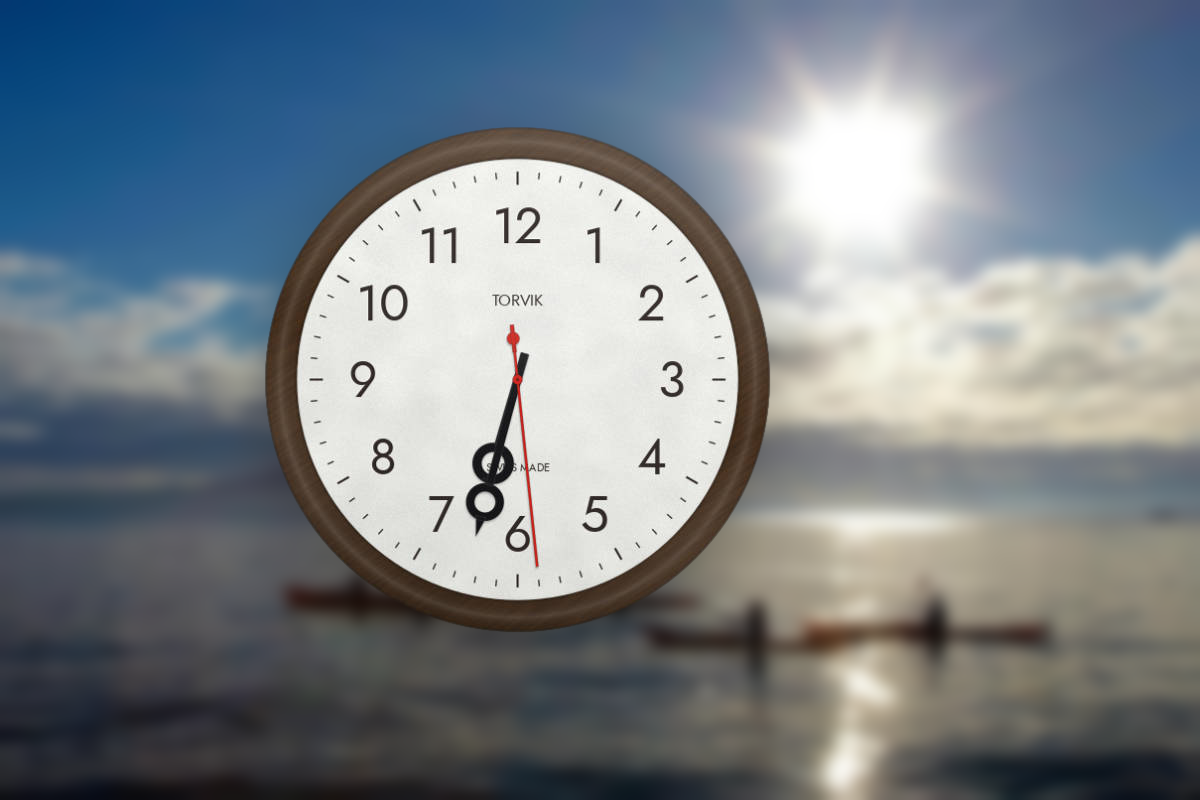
6:32:29
